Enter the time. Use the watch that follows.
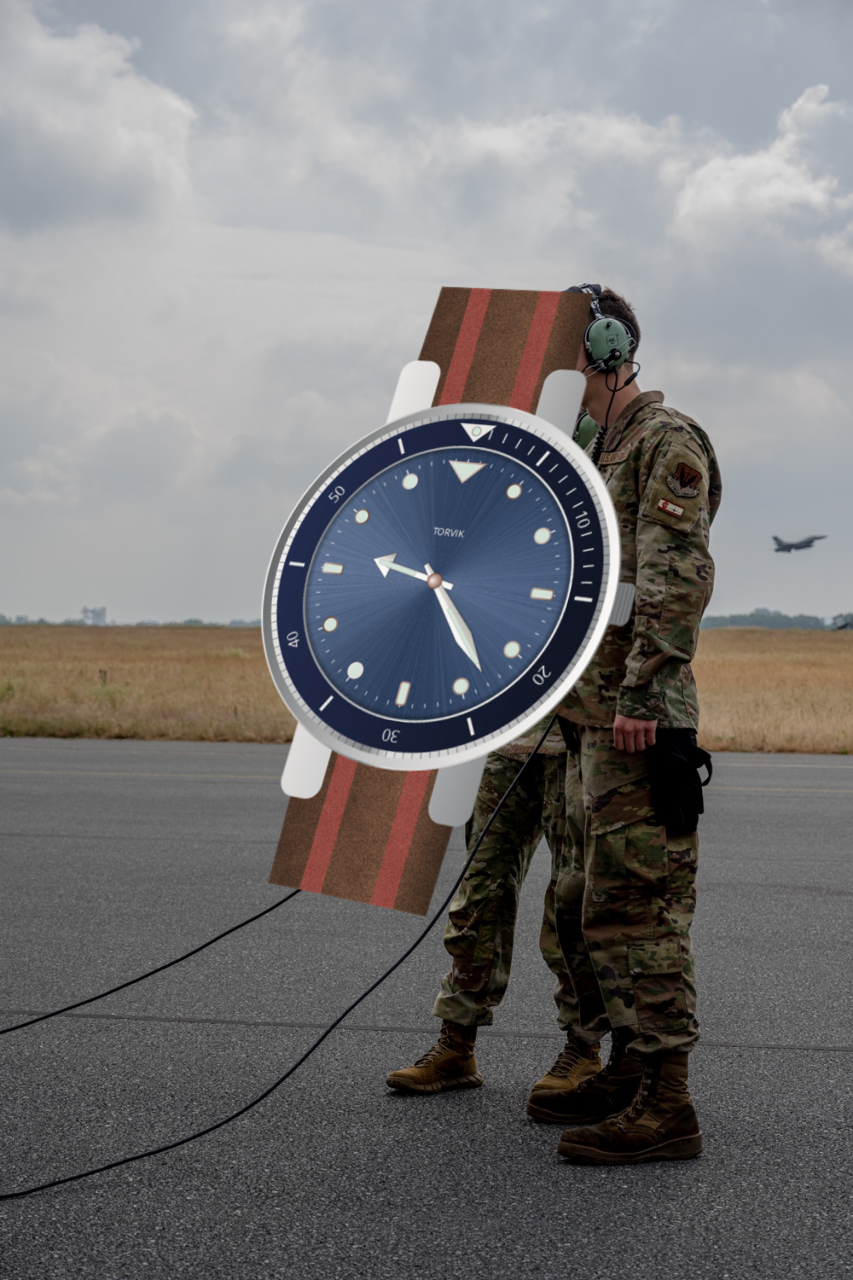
9:23
